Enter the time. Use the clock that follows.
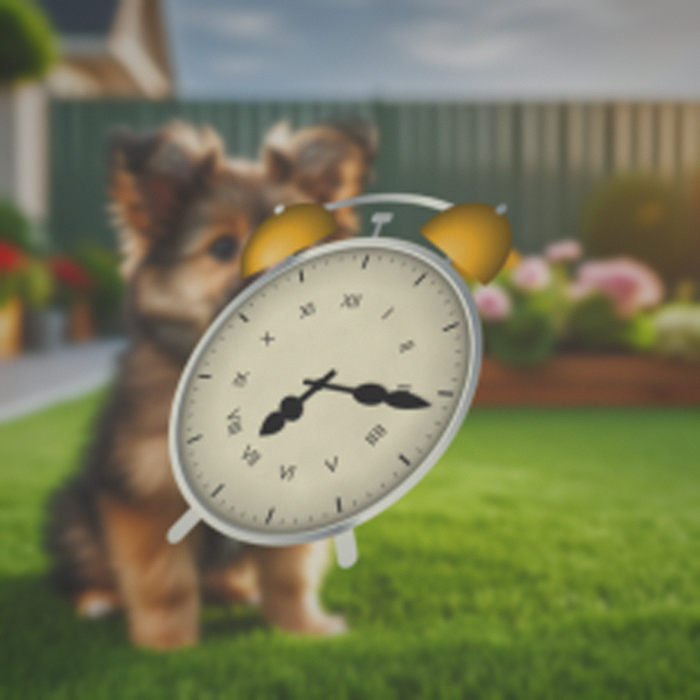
7:16
